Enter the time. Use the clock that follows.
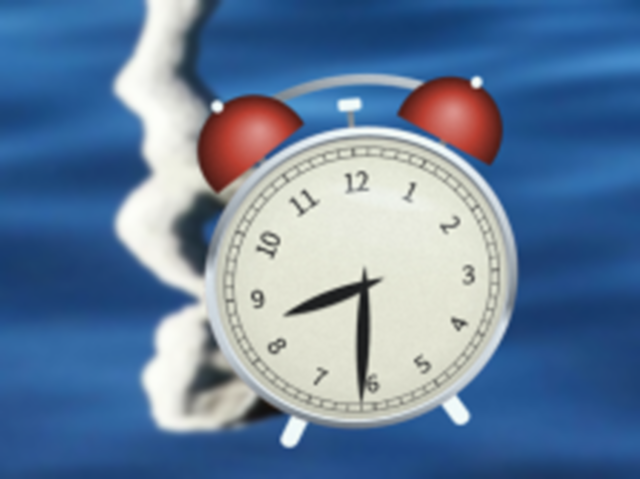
8:31
